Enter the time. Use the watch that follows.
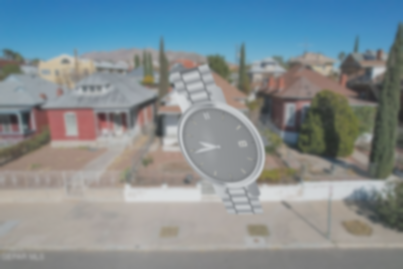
9:44
